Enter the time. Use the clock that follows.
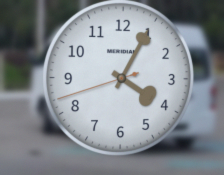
4:04:42
